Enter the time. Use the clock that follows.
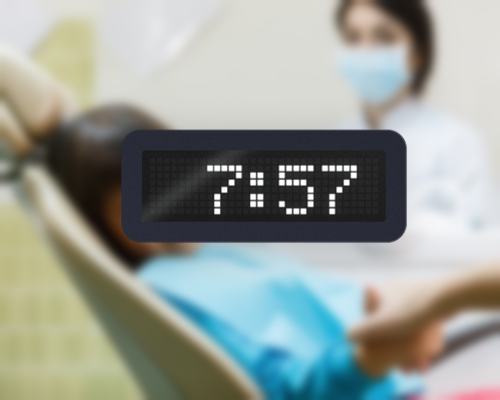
7:57
